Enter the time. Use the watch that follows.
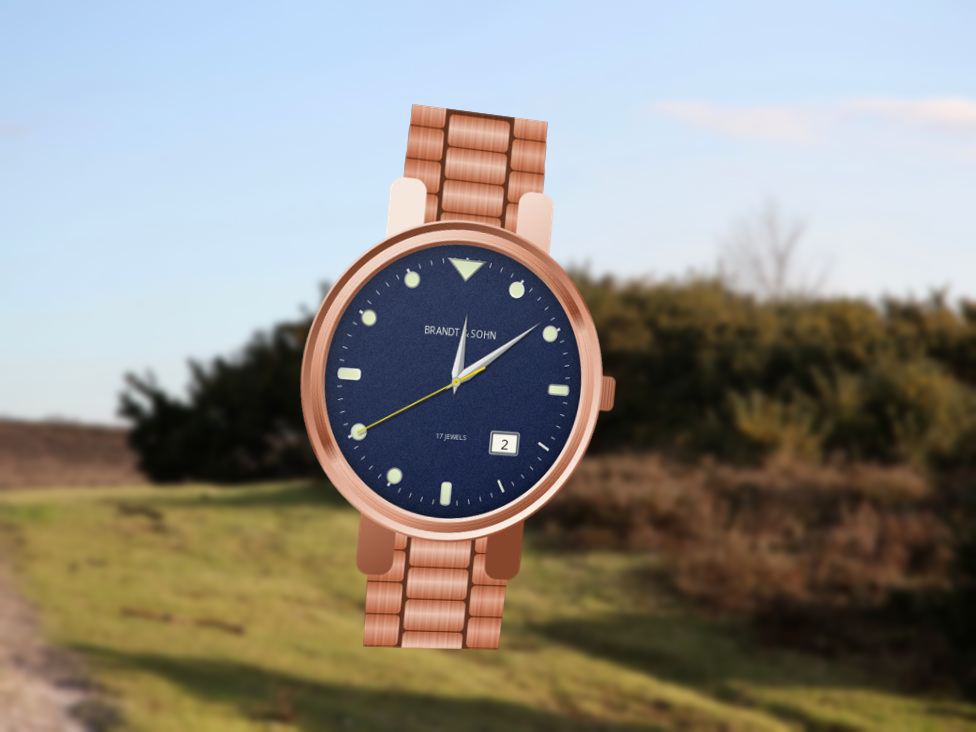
12:08:40
